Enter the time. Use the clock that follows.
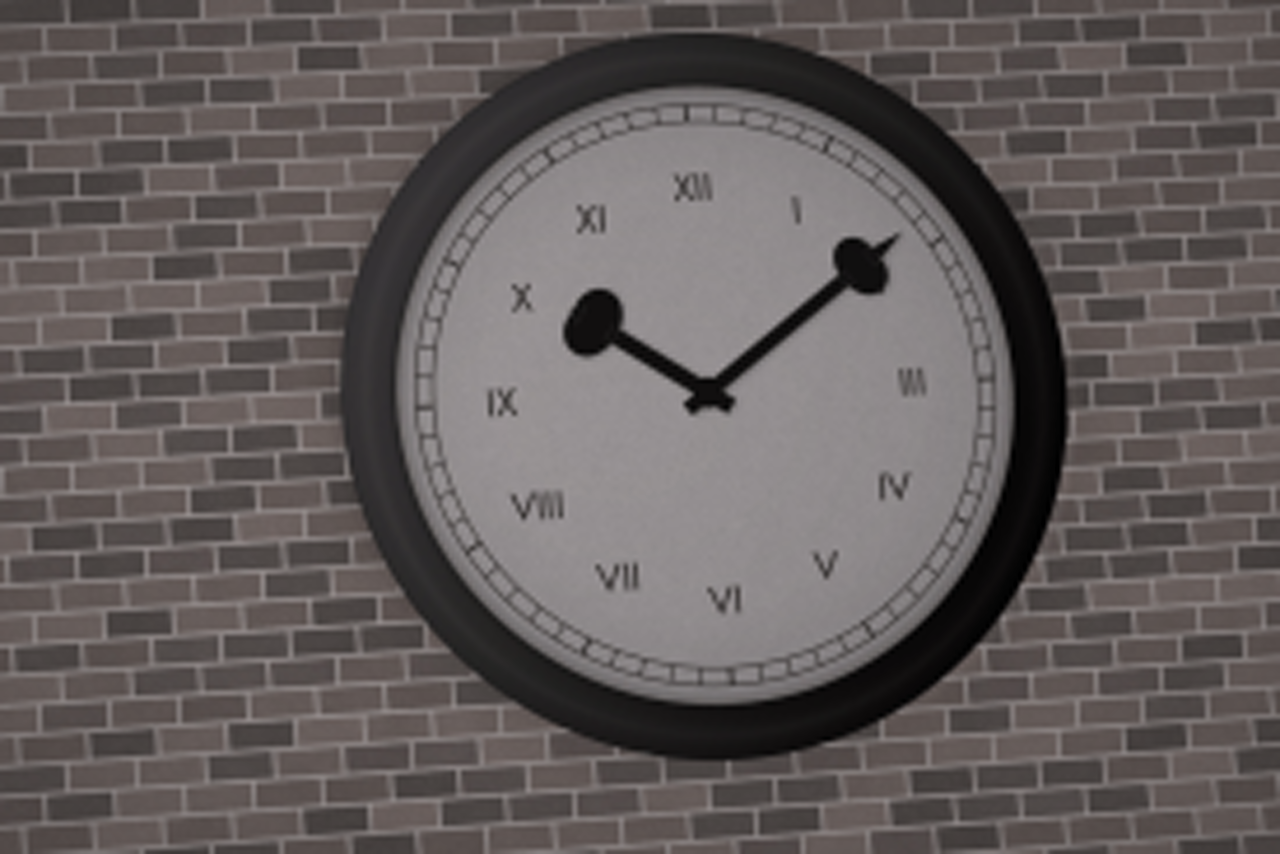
10:09
